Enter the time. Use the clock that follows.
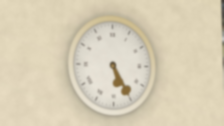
5:25
